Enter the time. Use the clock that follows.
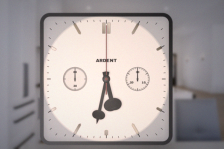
5:32
